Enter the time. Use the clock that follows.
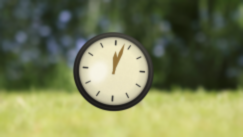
12:03
